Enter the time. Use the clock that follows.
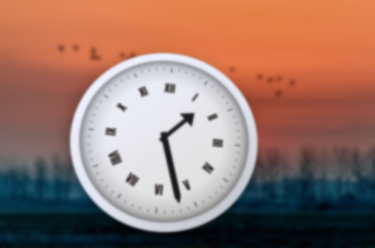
1:27
